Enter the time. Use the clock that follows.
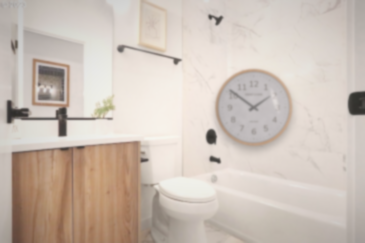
1:51
